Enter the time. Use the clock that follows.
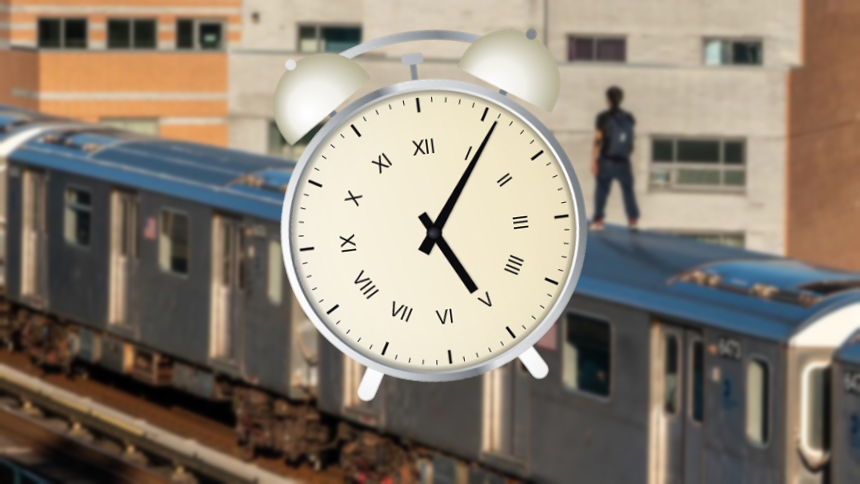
5:06
